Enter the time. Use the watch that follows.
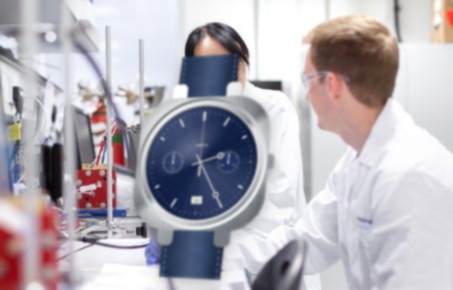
2:25
